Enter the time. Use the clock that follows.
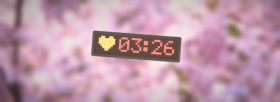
3:26
